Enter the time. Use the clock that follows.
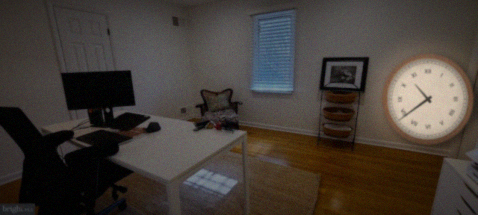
10:39
